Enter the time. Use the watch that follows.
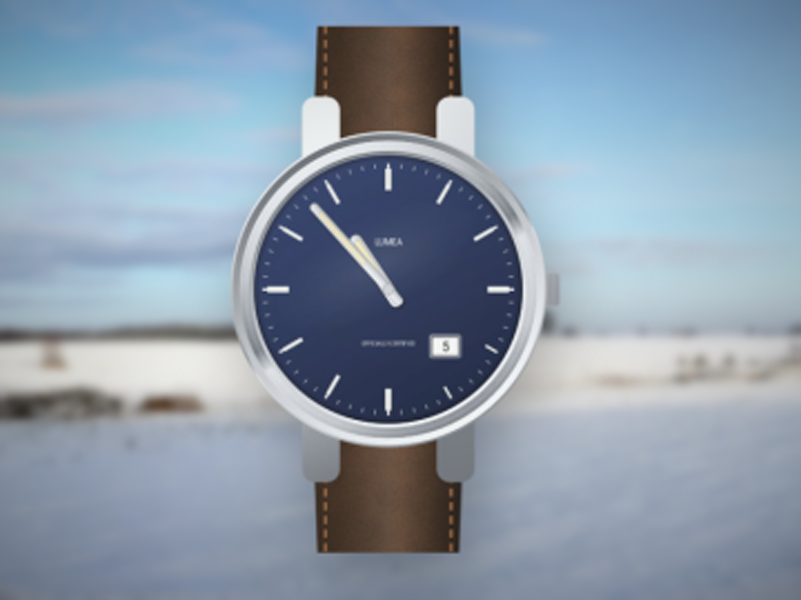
10:53
